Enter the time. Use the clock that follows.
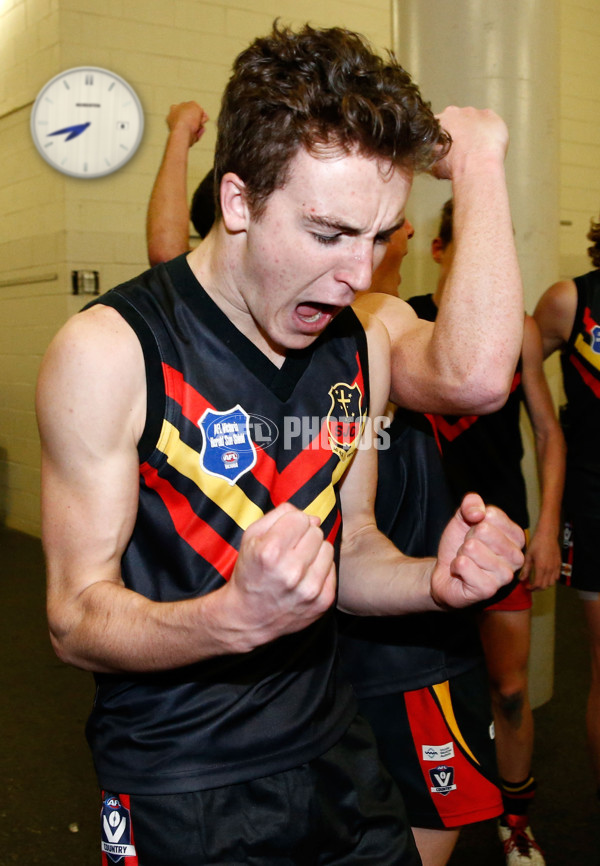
7:42
